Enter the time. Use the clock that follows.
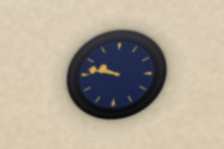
9:47
